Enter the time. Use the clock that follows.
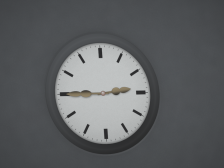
2:45
